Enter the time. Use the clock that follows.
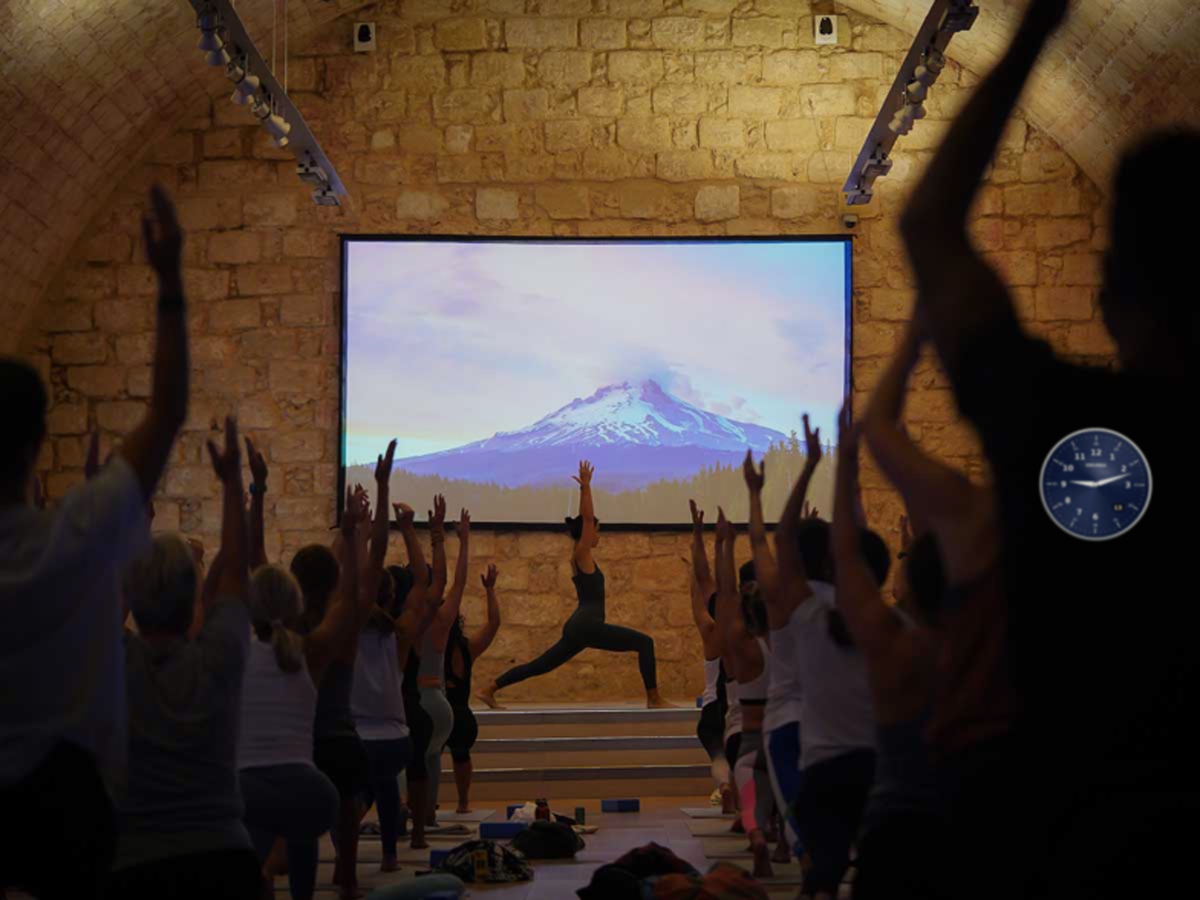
9:12
